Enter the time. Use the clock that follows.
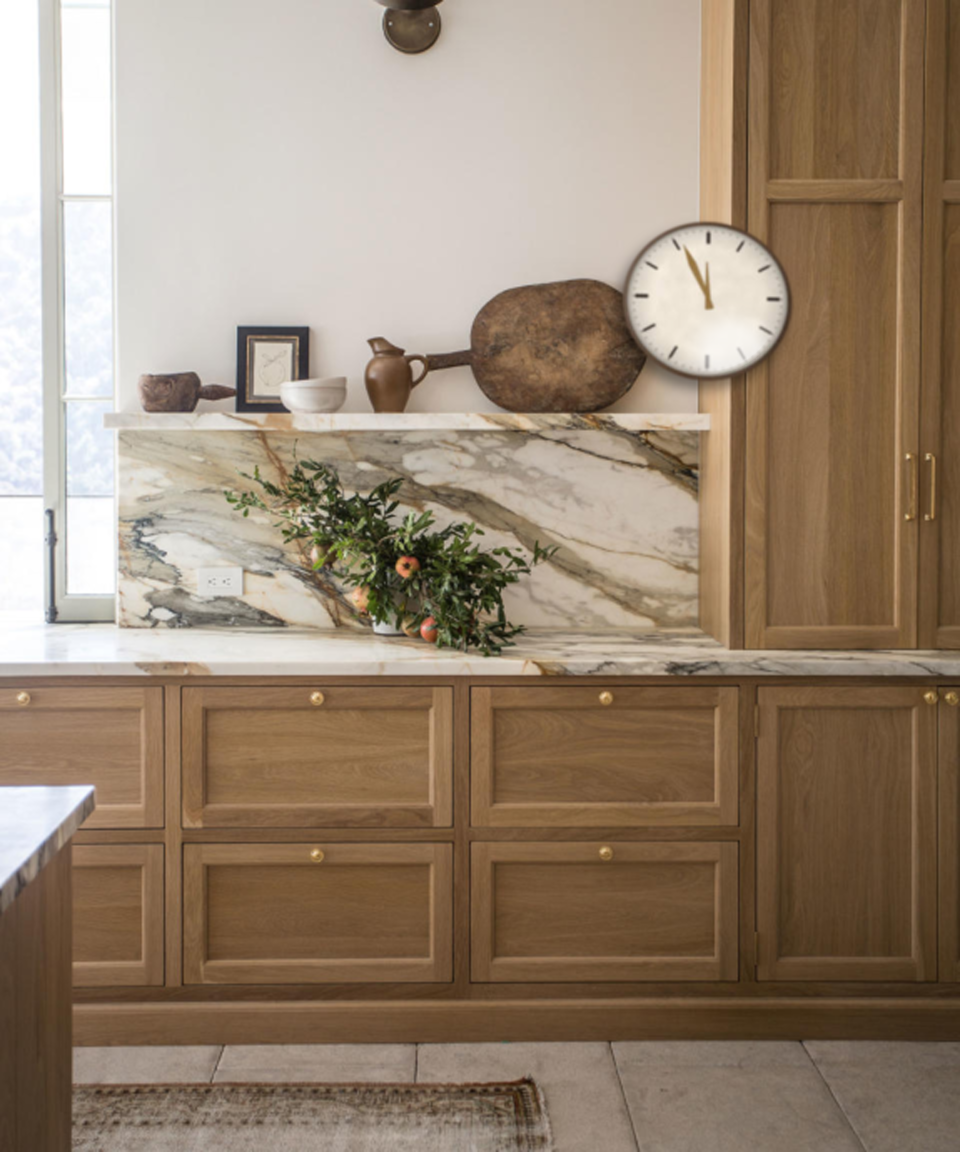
11:56
